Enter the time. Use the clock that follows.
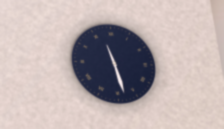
11:28
